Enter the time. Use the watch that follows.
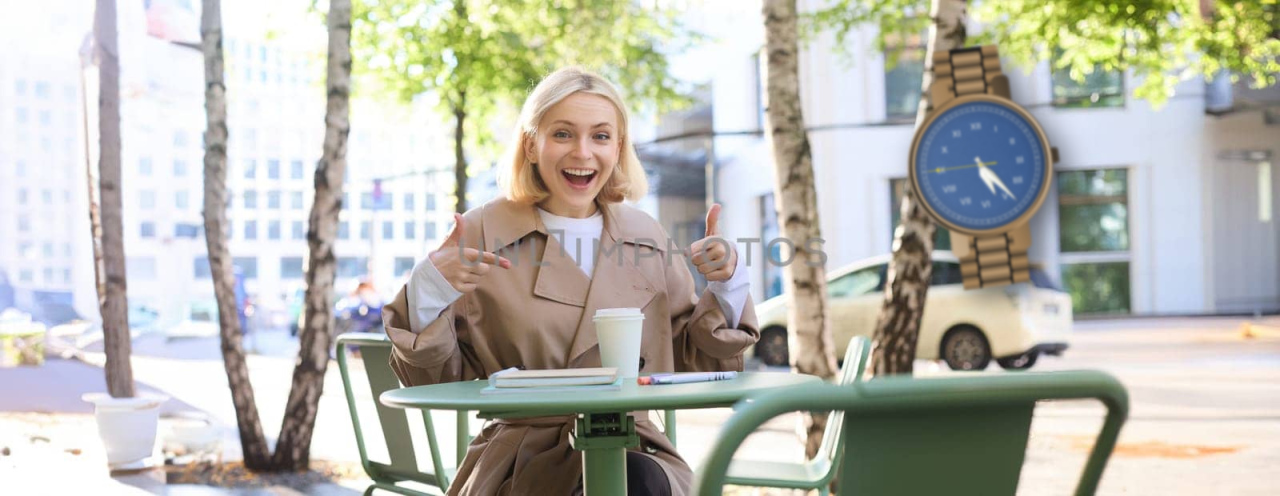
5:23:45
